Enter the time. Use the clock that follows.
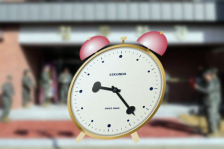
9:23
